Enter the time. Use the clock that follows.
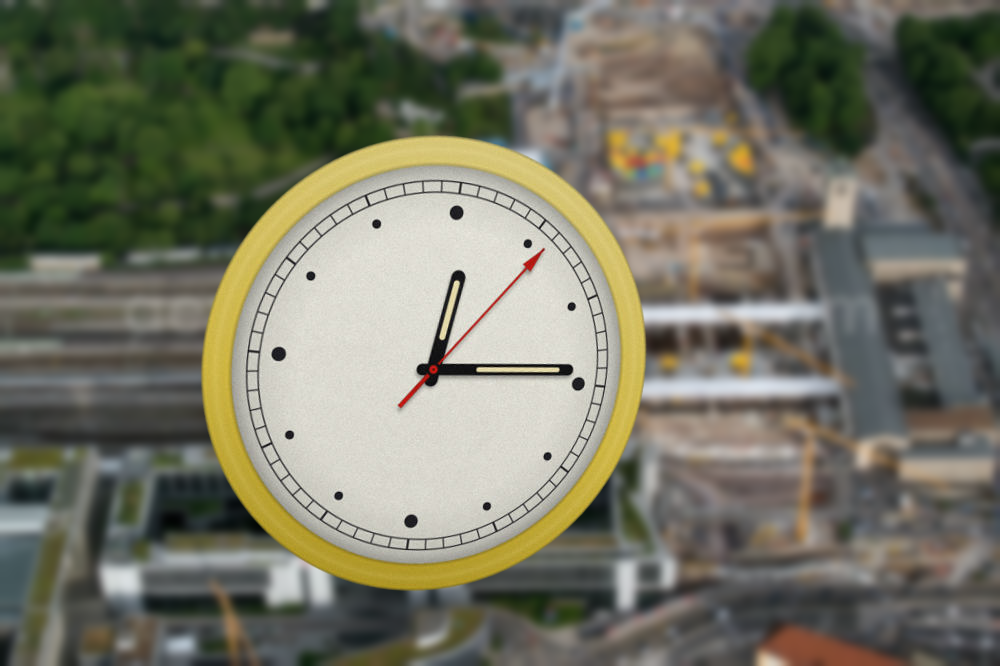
12:14:06
